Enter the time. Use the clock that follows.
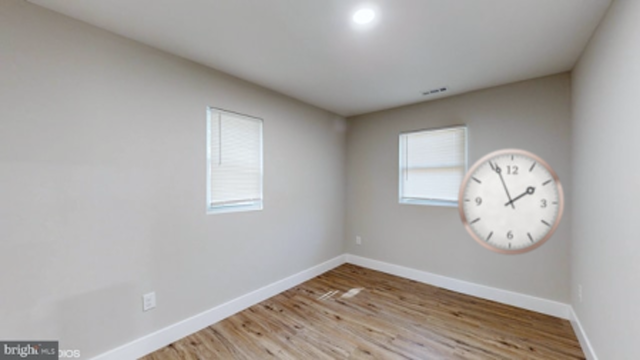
1:56
